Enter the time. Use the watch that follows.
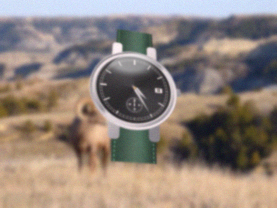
4:25
